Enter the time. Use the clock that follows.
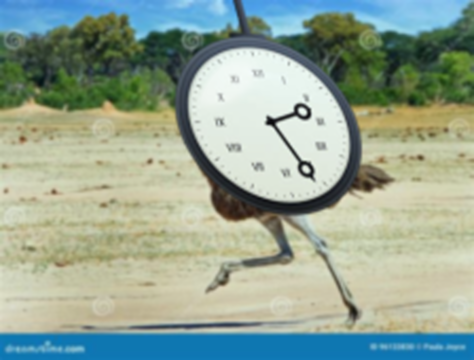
2:26
